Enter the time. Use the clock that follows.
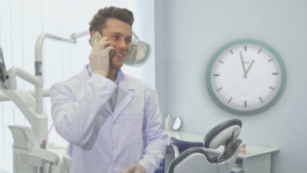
12:58
